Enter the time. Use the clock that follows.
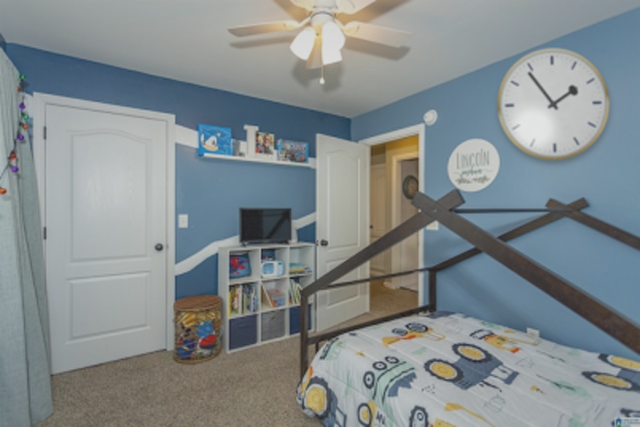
1:54
